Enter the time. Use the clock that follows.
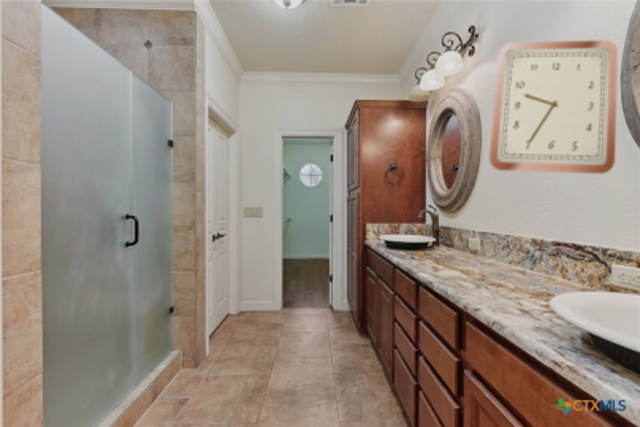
9:35
